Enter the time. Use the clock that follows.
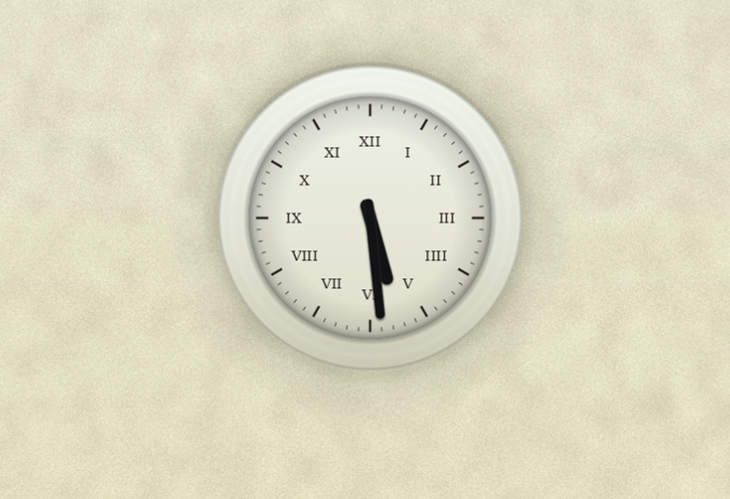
5:29
